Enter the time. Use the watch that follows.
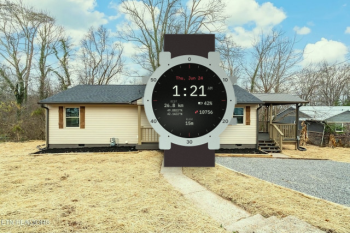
1:21
